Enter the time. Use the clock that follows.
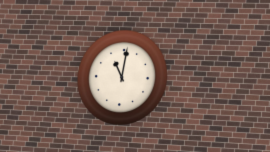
11:01
